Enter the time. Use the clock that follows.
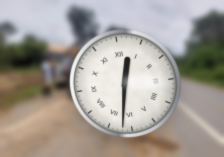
12:32
